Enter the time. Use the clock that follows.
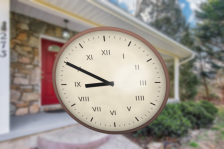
8:50
